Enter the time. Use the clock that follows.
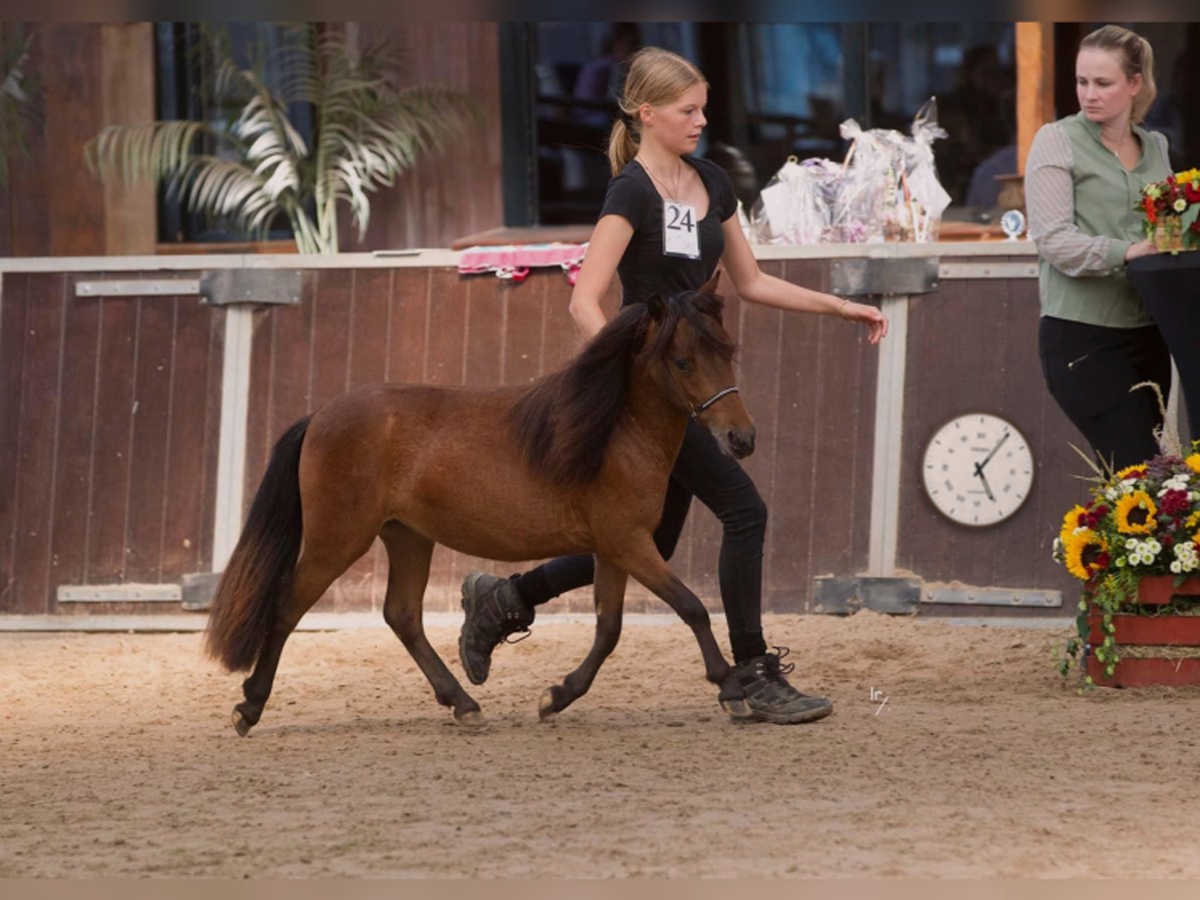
5:06
